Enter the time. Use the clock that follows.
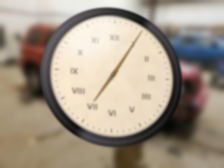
7:05
